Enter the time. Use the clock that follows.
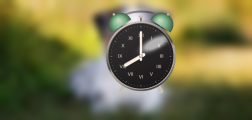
8:00
